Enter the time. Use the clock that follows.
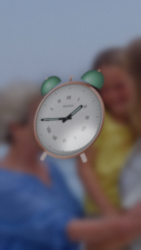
1:45
